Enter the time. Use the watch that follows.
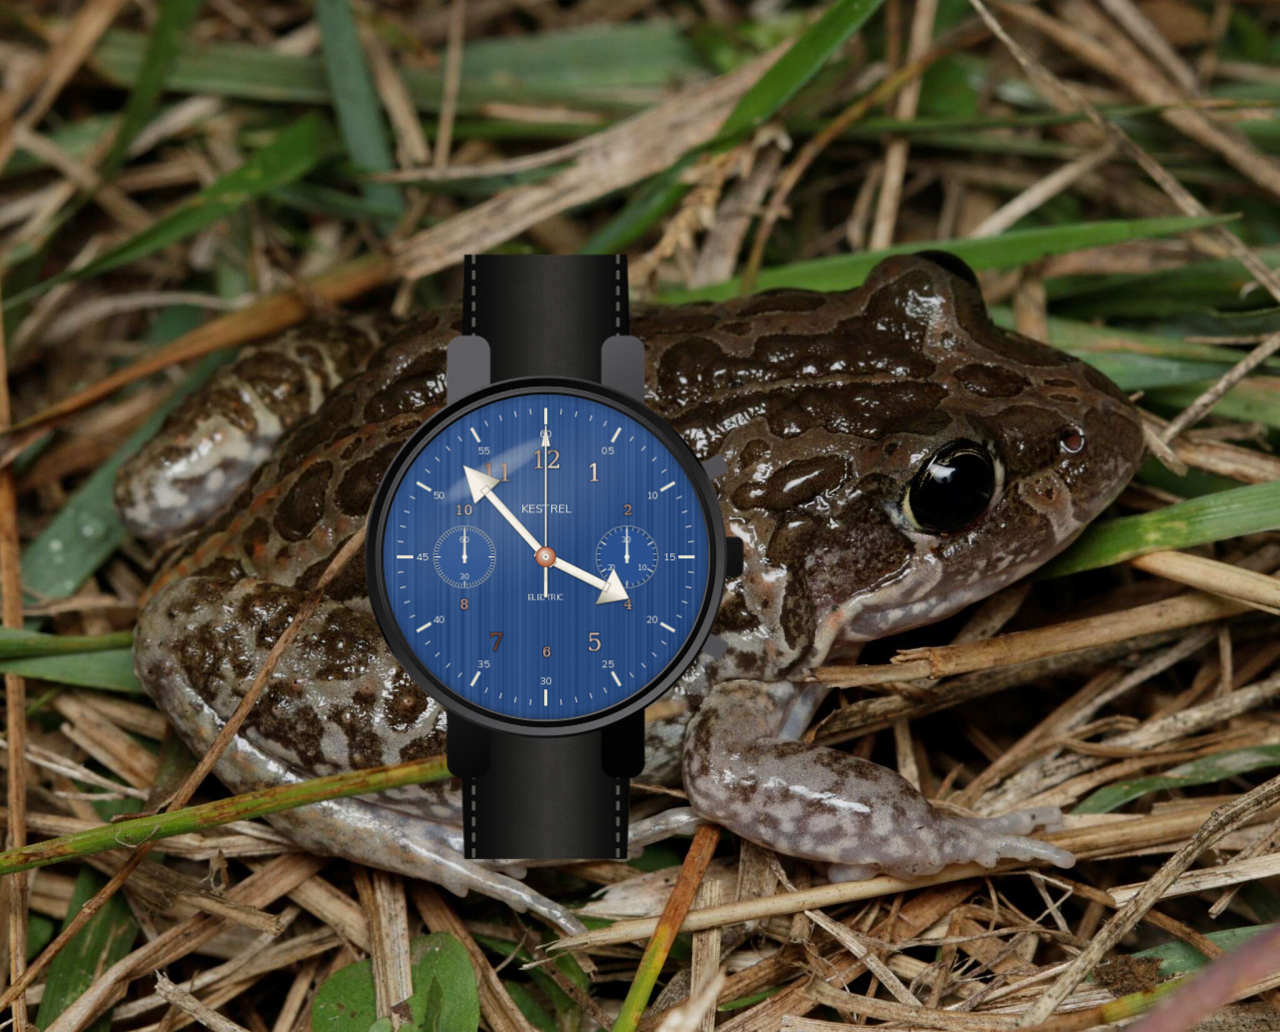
3:53
